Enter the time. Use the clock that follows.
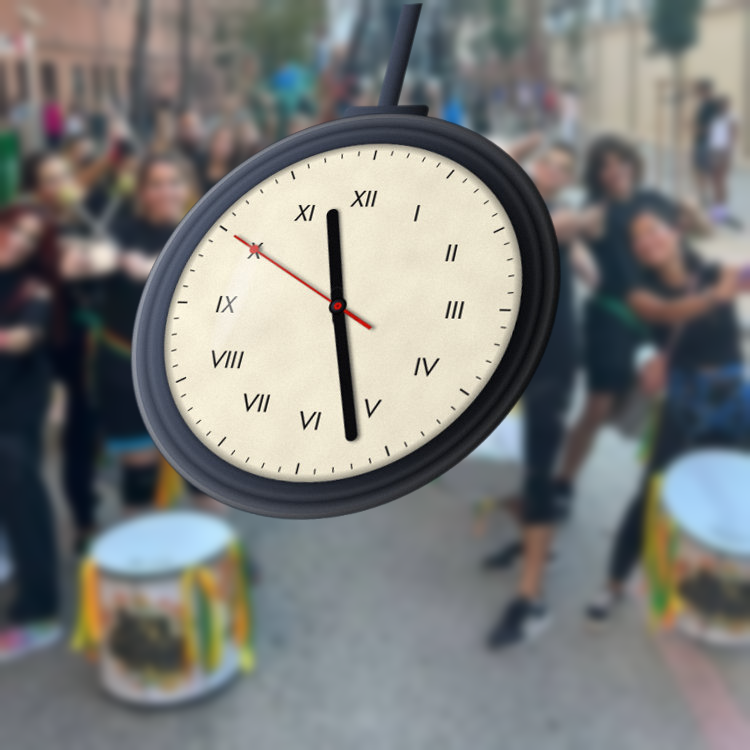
11:26:50
